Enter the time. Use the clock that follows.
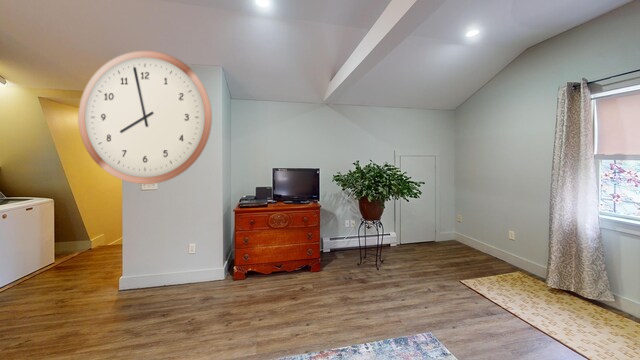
7:58
